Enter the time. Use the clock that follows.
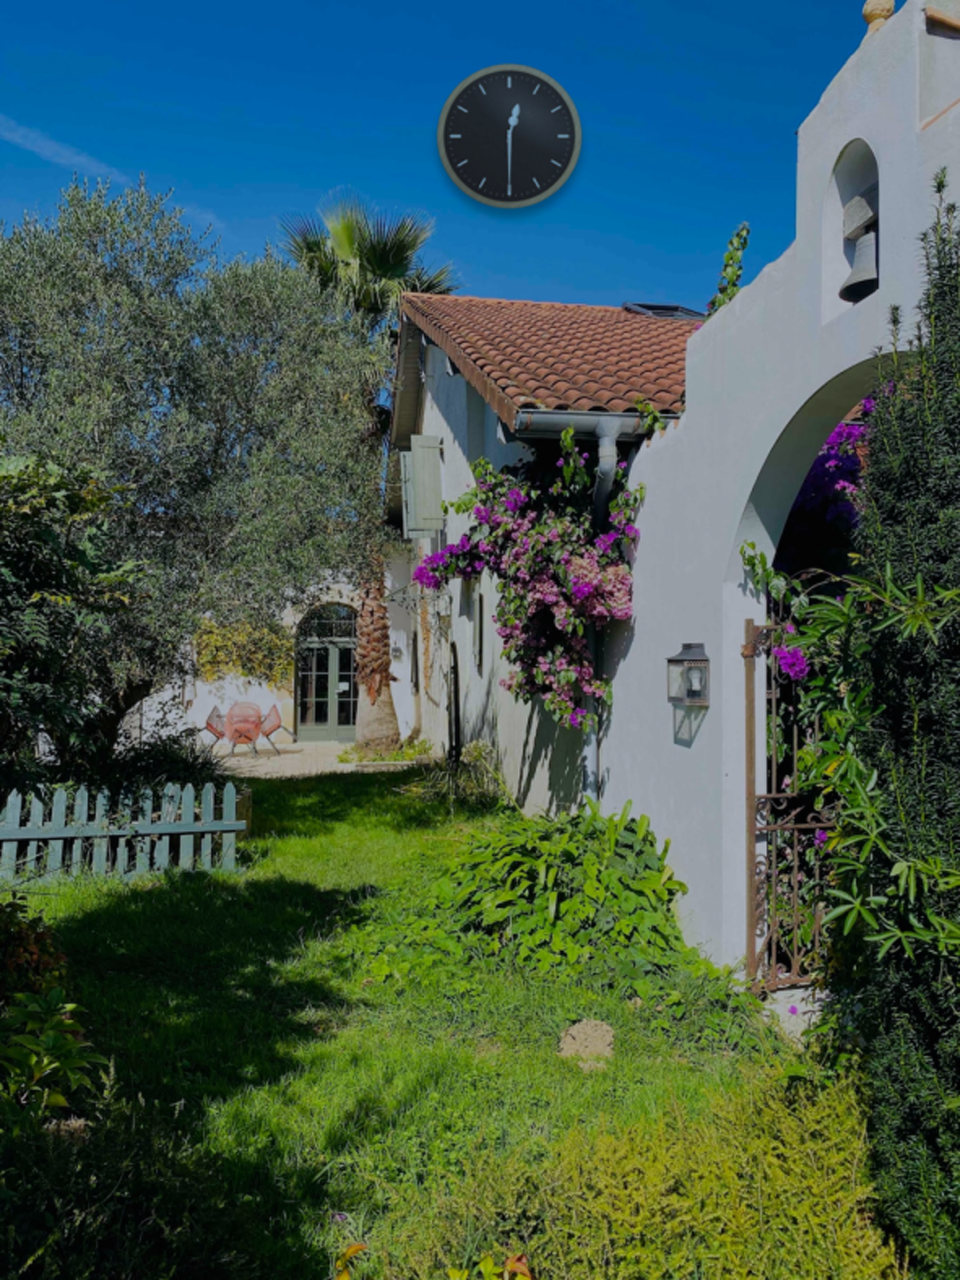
12:30
